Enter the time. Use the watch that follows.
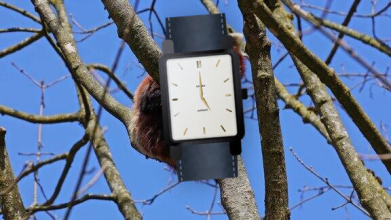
5:00
